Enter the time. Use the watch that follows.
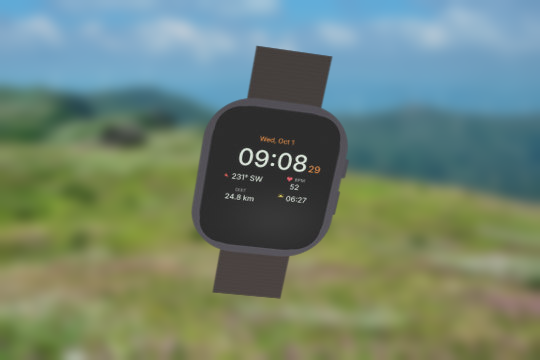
9:08:29
